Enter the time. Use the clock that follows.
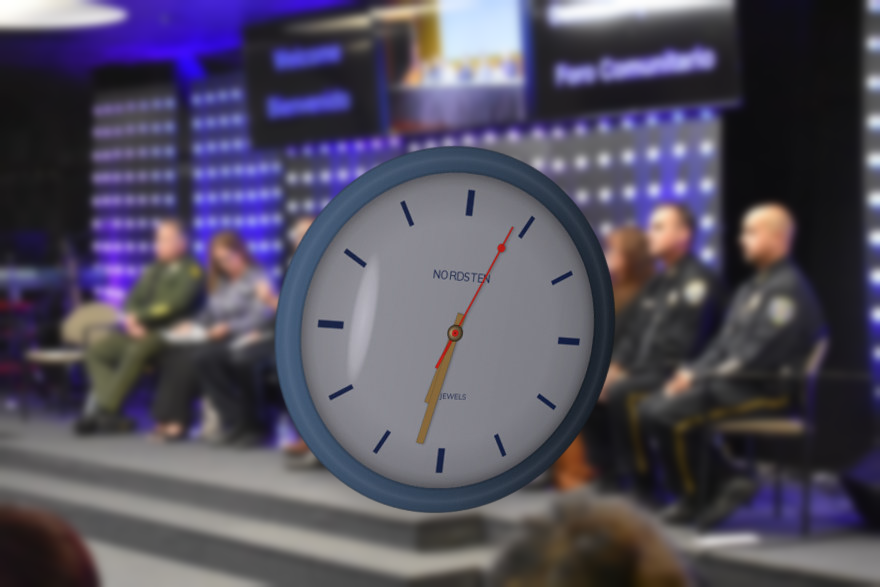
6:32:04
